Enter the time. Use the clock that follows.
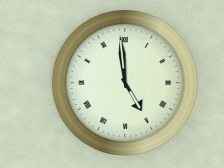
4:59
